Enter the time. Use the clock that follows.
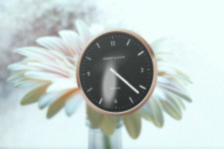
4:22
